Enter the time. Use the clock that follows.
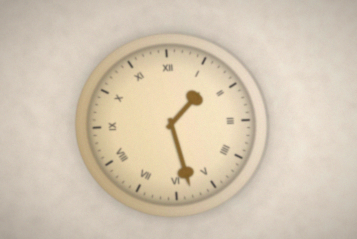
1:28
